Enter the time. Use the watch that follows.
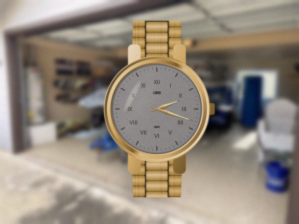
2:18
